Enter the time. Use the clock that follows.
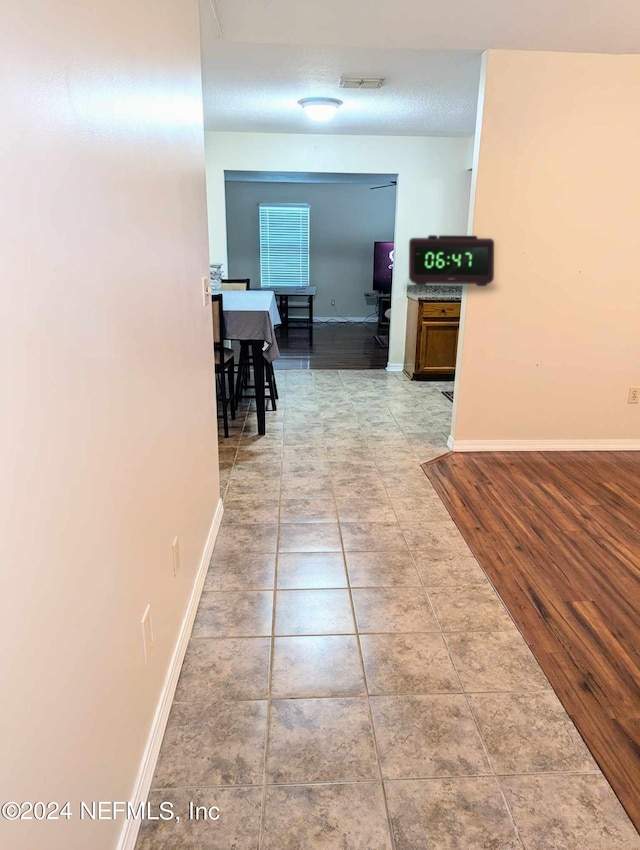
6:47
